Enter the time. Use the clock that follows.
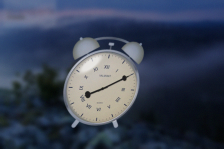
8:10
